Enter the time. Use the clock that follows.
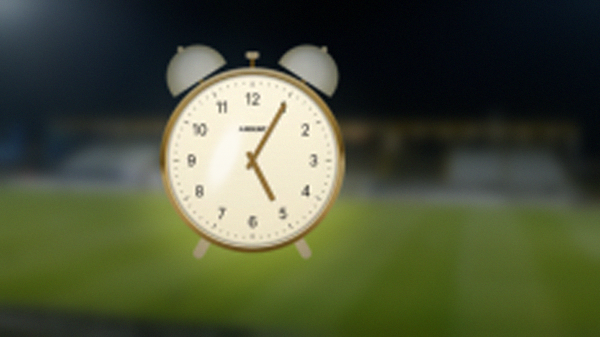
5:05
